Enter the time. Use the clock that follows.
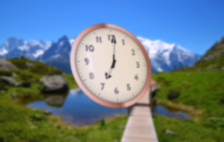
7:01
